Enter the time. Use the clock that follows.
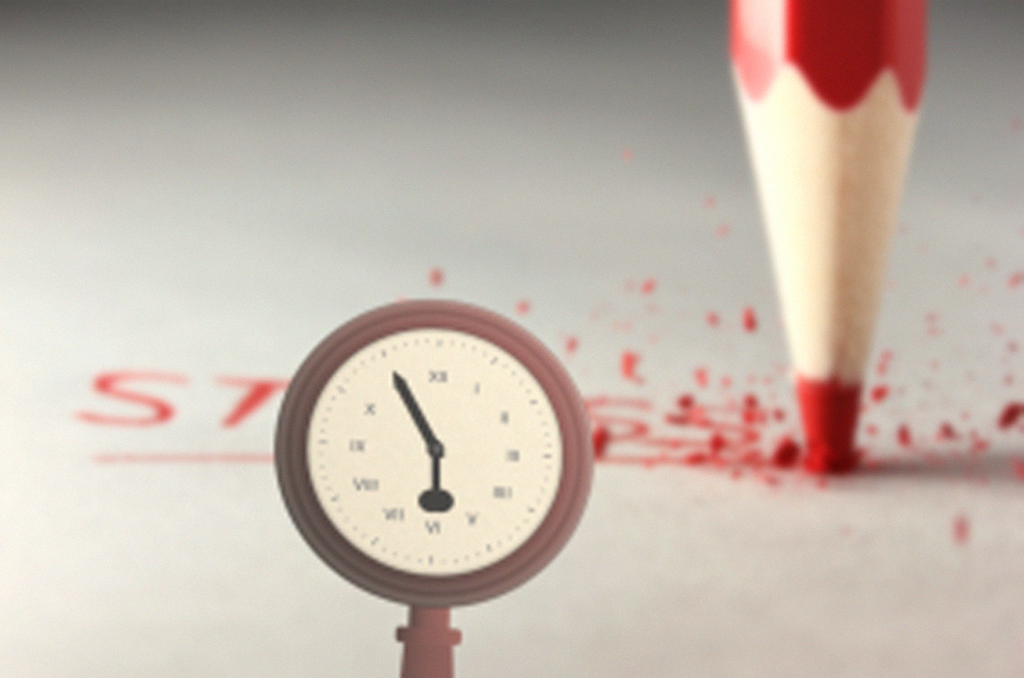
5:55
